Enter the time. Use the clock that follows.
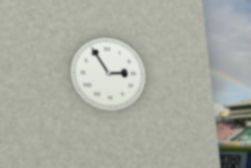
2:55
